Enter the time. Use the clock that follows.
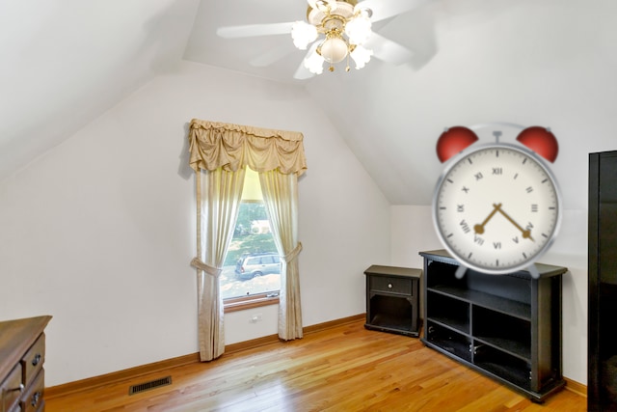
7:22
